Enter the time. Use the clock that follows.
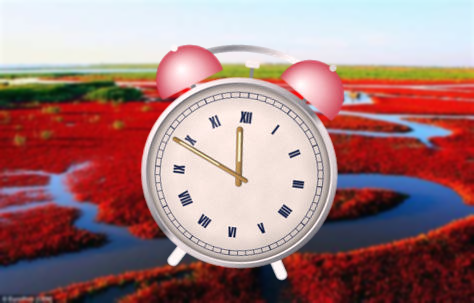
11:49
